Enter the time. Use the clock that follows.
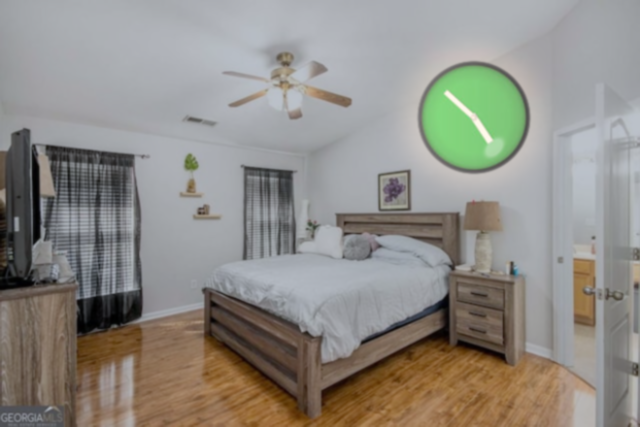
4:52
